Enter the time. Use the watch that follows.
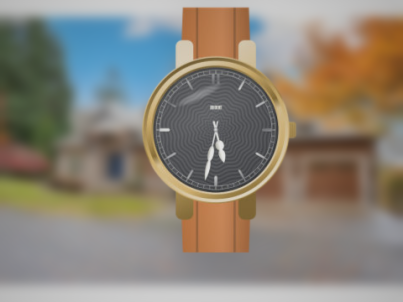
5:32
